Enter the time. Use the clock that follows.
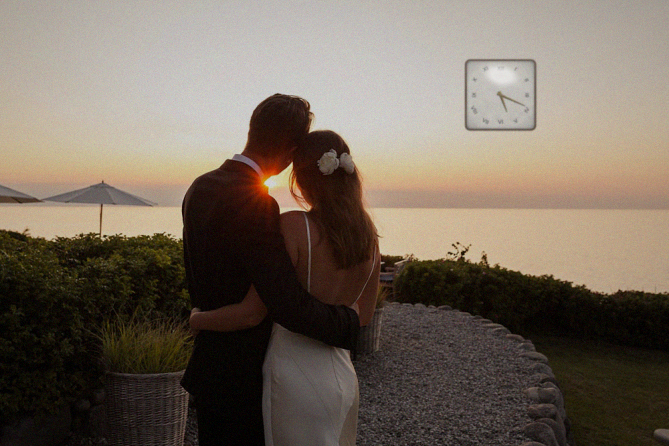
5:19
